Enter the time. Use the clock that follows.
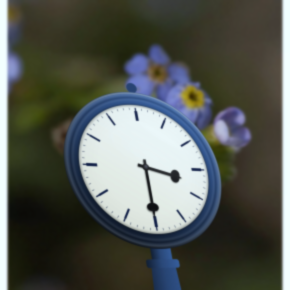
3:30
